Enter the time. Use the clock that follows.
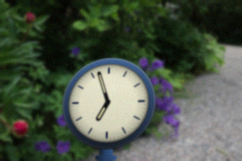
6:57
